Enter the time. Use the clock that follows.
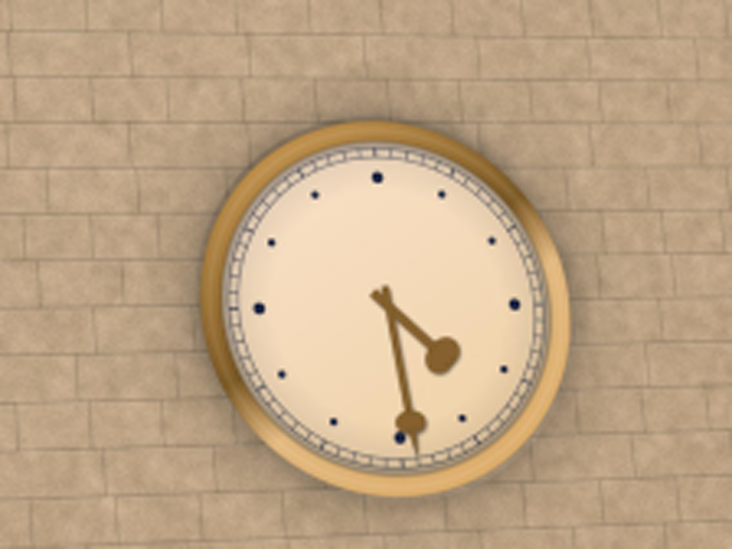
4:29
